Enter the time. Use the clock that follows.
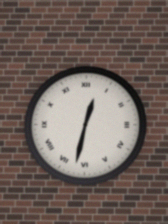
12:32
